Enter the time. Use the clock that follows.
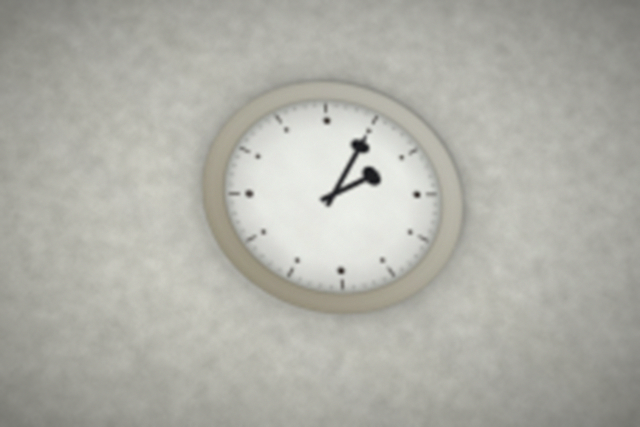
2:05
